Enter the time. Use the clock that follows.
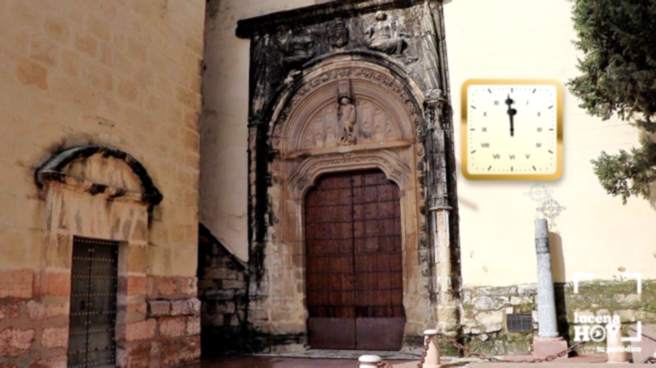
11:59
